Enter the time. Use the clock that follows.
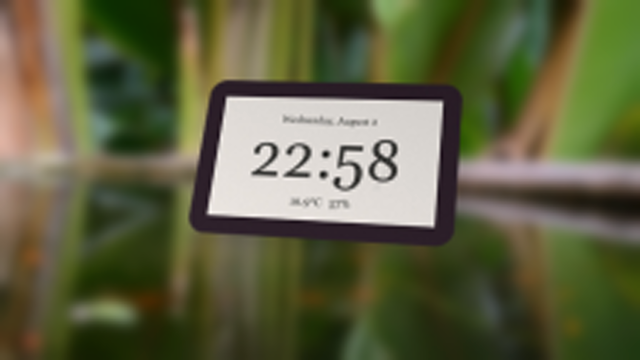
22:58
